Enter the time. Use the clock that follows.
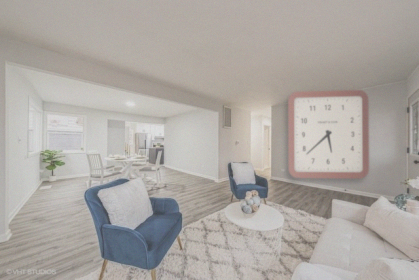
5:38
